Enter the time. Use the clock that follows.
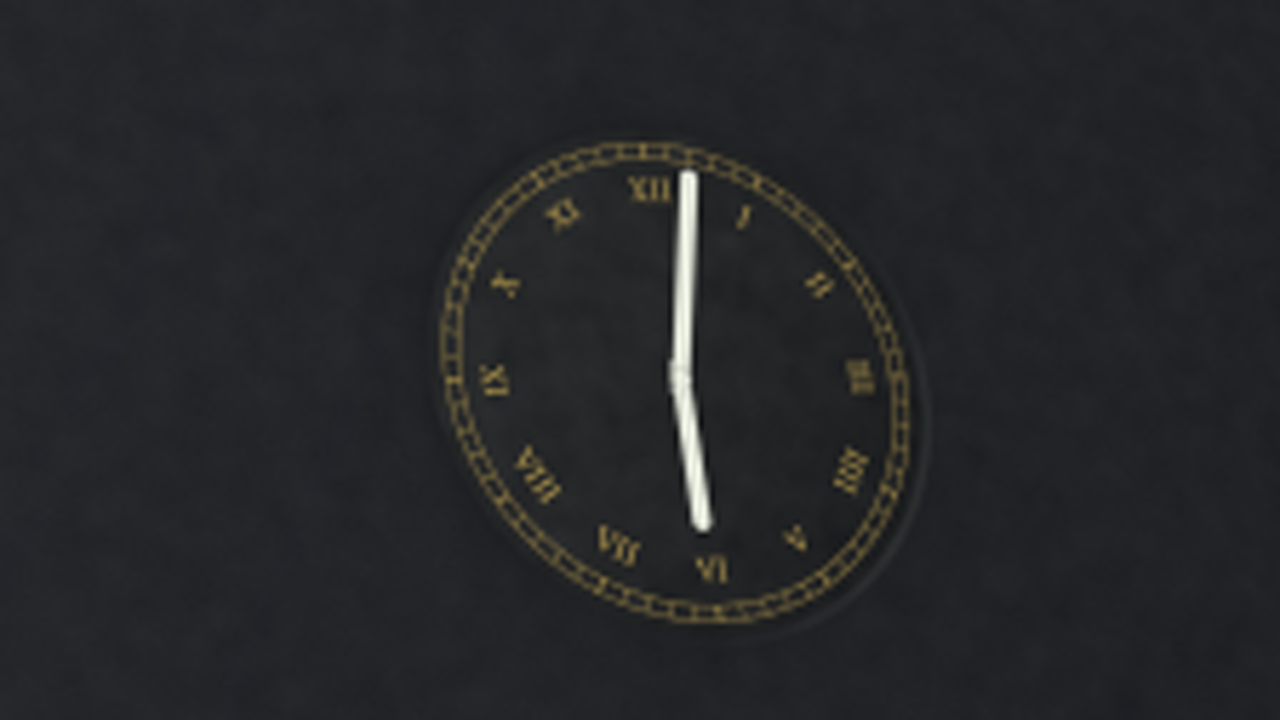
6:02
